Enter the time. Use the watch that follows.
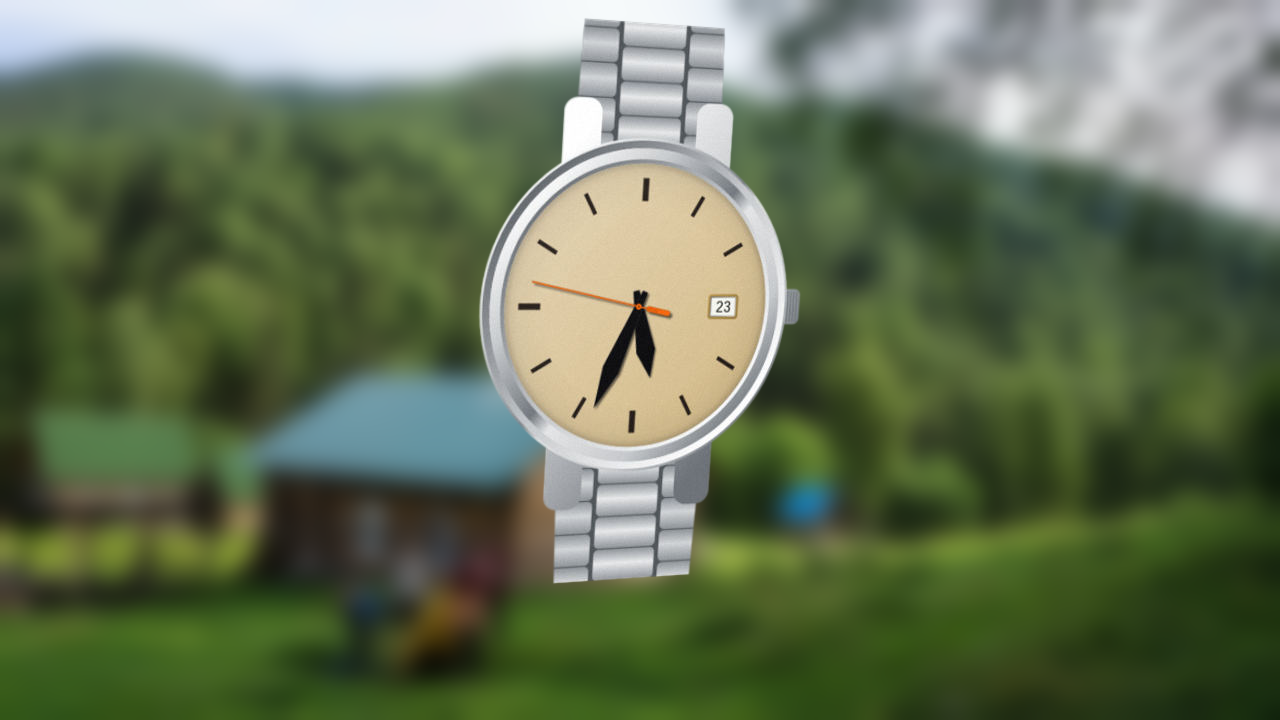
5:33:47
